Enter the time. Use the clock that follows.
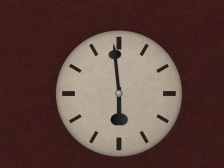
5:59
